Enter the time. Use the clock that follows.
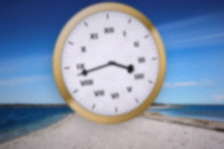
3:43
